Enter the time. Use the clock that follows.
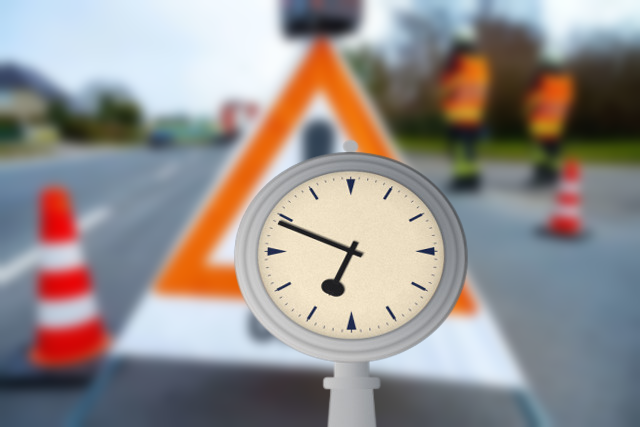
6:49
